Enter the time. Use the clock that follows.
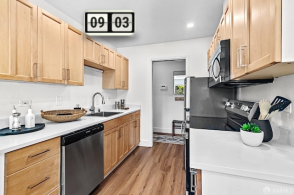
9:03
